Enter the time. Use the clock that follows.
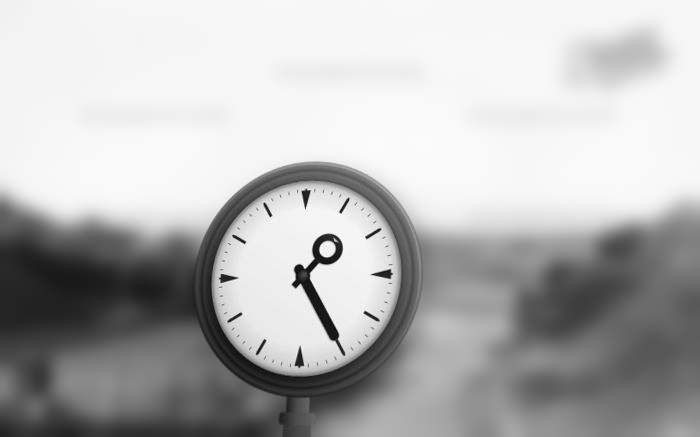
1:25
